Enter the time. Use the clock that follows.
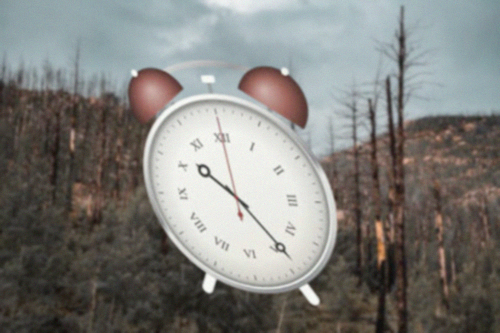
10:24:00
